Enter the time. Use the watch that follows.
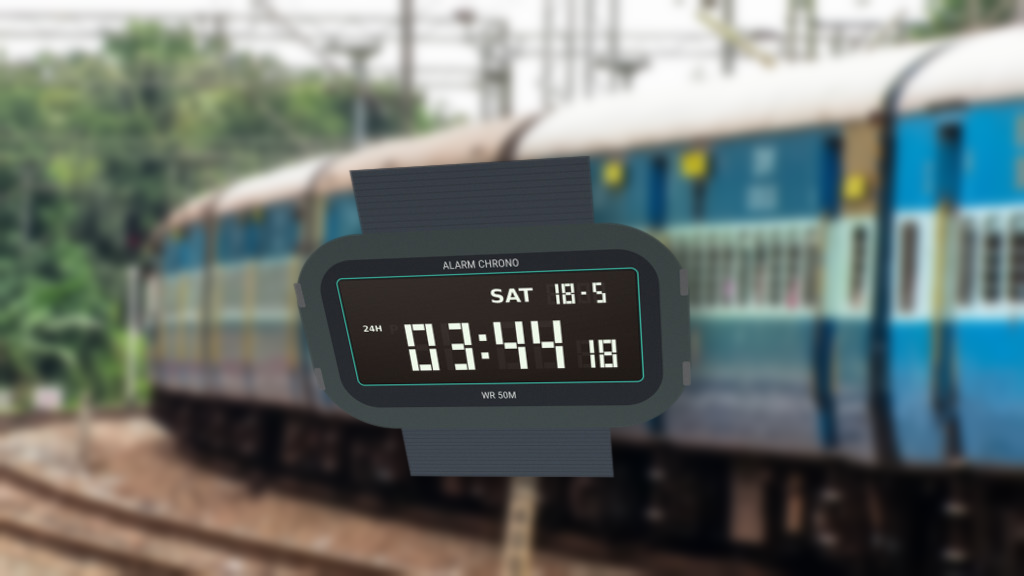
3:44:18
